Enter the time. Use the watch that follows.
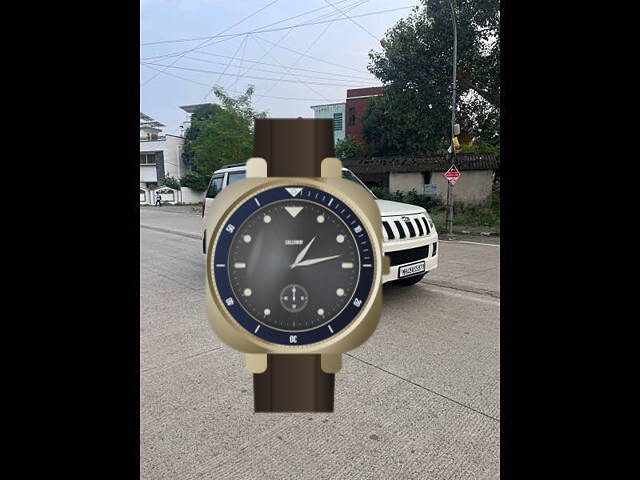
1:13
